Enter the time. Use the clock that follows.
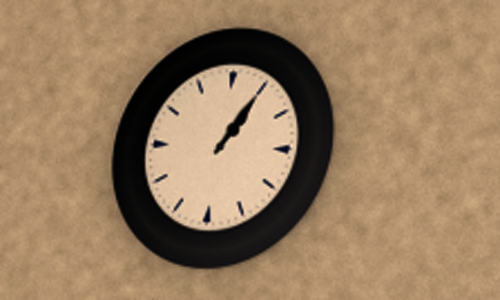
1:05
